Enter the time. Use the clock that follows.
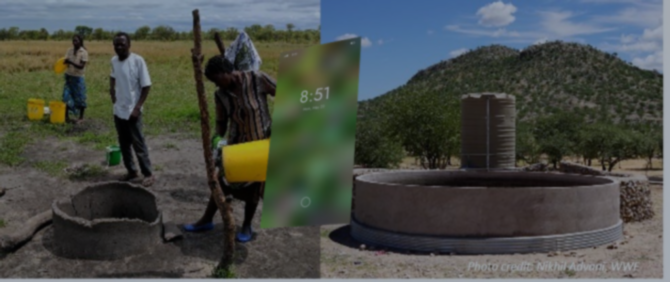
8:51
